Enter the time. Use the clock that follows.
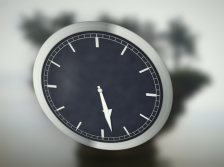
5:28
